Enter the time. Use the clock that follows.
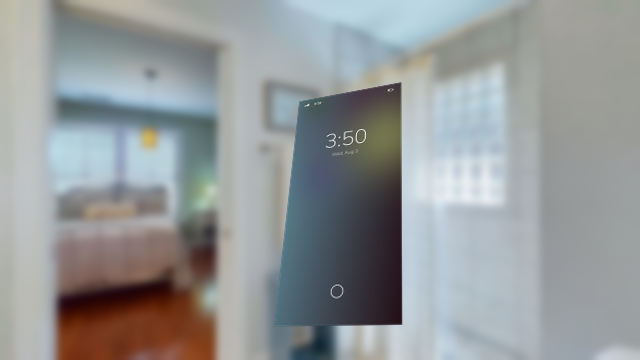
3:50
